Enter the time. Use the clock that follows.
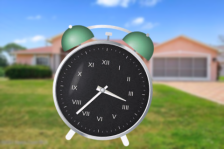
3:37
